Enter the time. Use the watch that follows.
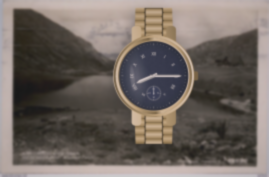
8:15
